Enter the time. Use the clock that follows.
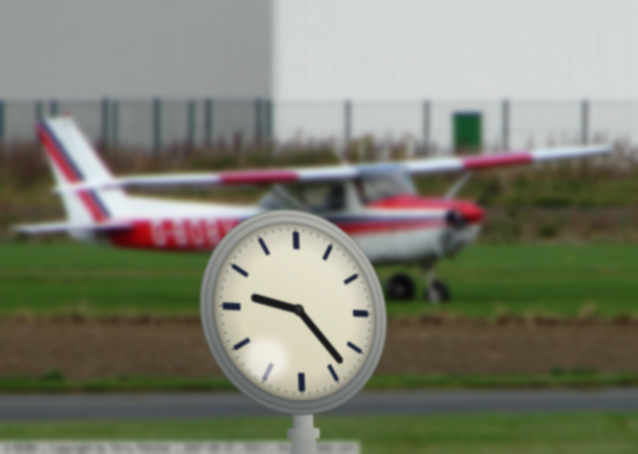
9:23
